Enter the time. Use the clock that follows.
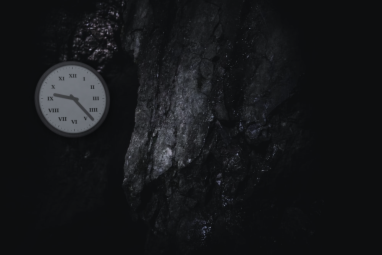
9:23
